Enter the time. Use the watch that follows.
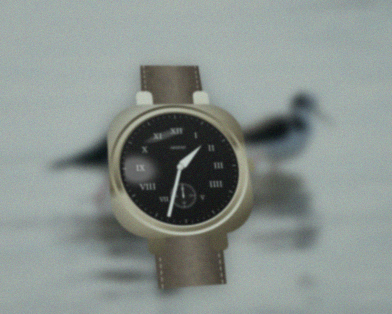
1:33
